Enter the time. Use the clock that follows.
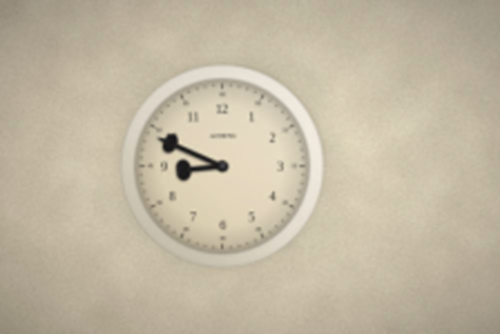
8:49
